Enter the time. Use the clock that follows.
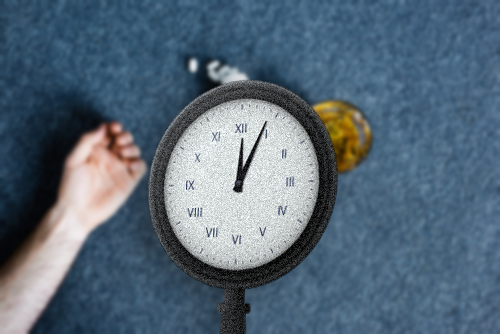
12:04
